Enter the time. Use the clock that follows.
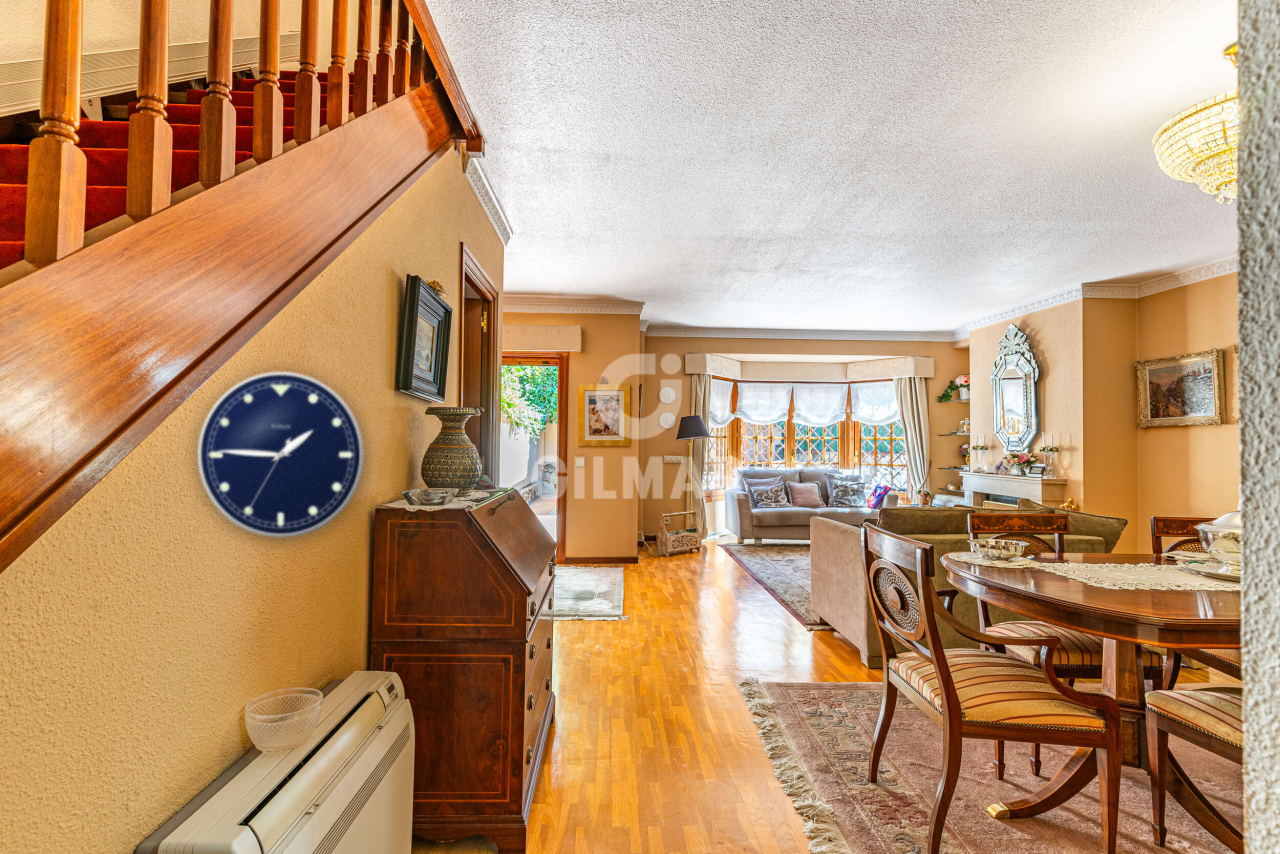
1:45:35
